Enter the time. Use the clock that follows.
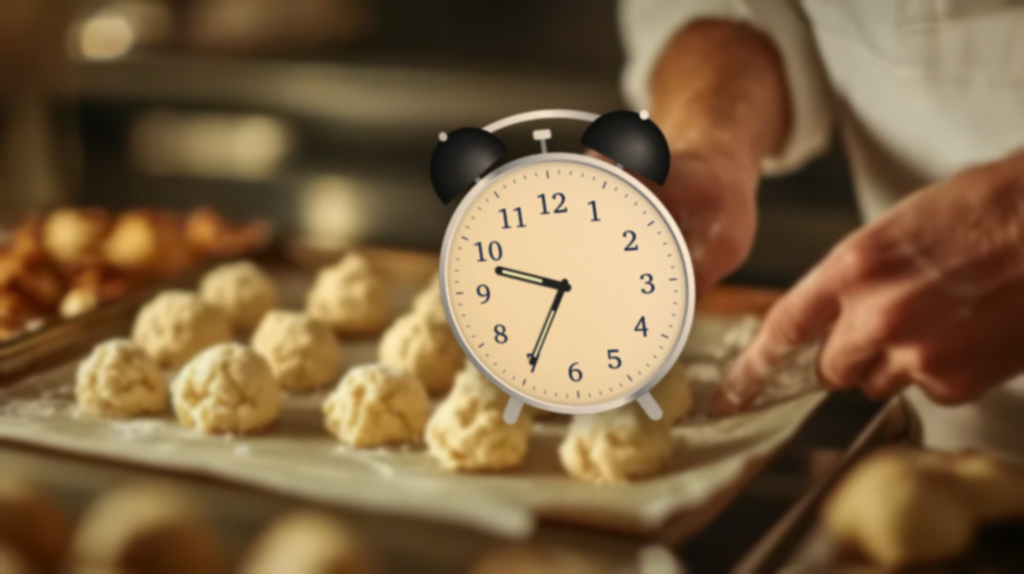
9:35
